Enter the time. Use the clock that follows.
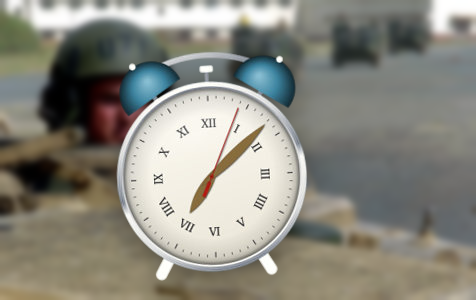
7:08:04
